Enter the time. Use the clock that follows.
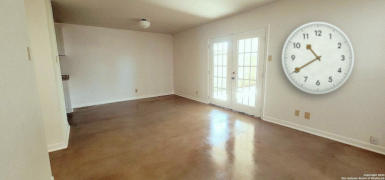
10:40
